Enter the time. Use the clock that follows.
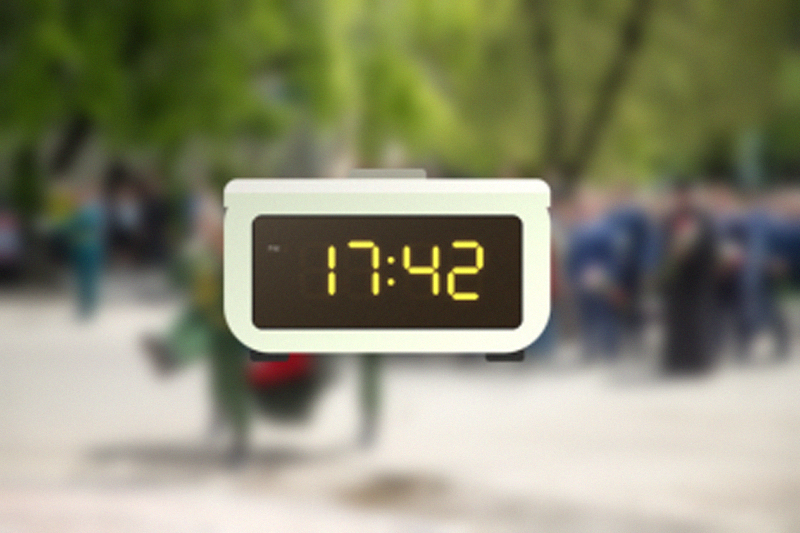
17:42
